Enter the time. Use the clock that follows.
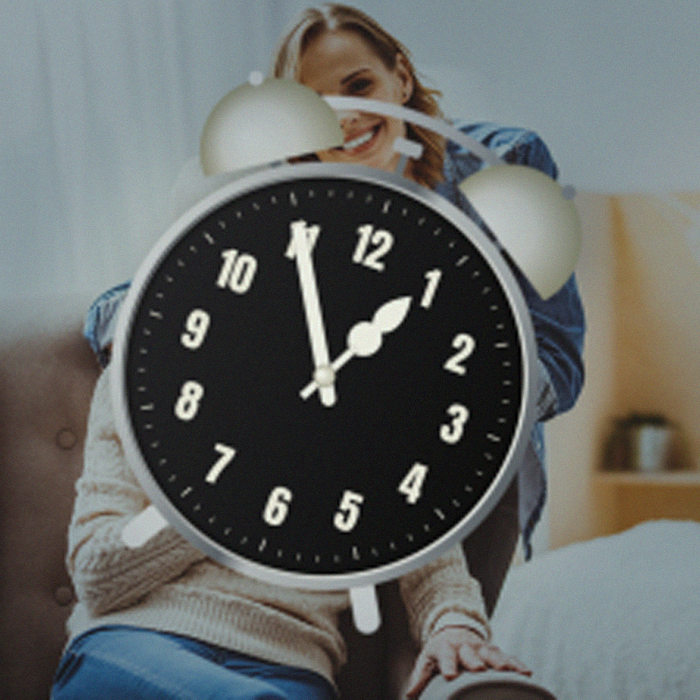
12:55
